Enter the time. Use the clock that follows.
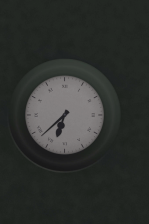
6:38
